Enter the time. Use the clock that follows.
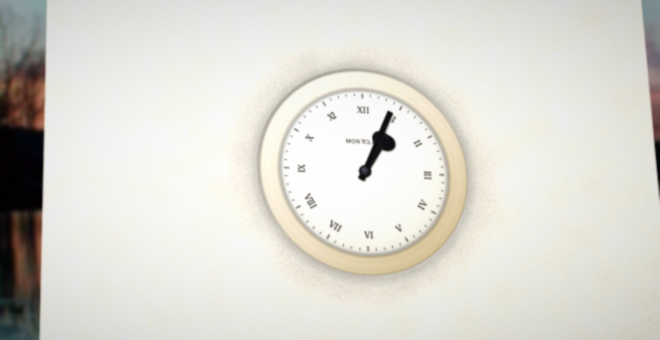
1:04
